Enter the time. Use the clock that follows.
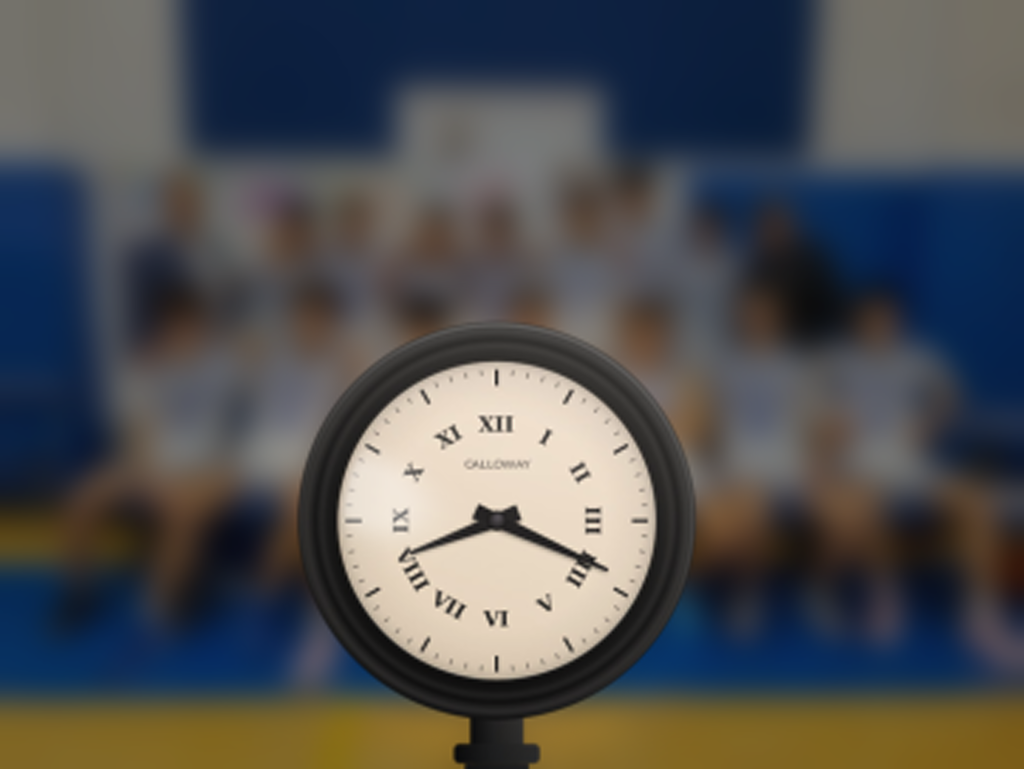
8:19
